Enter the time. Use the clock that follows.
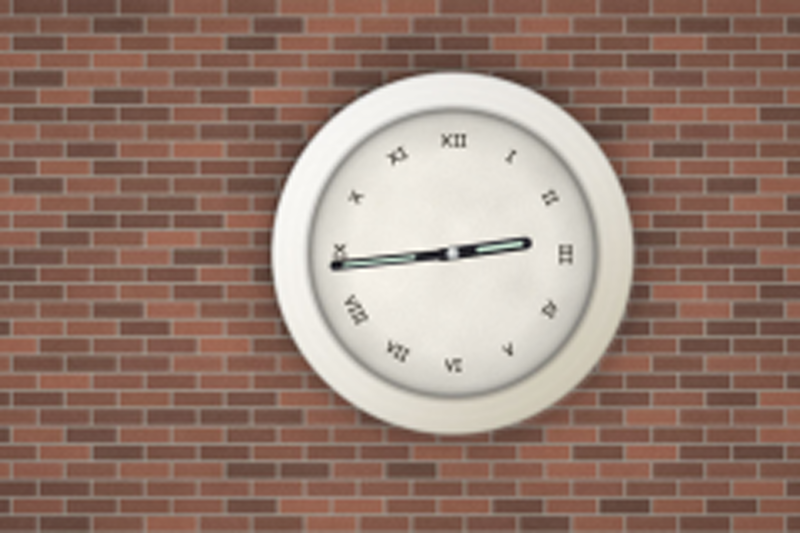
2:44
